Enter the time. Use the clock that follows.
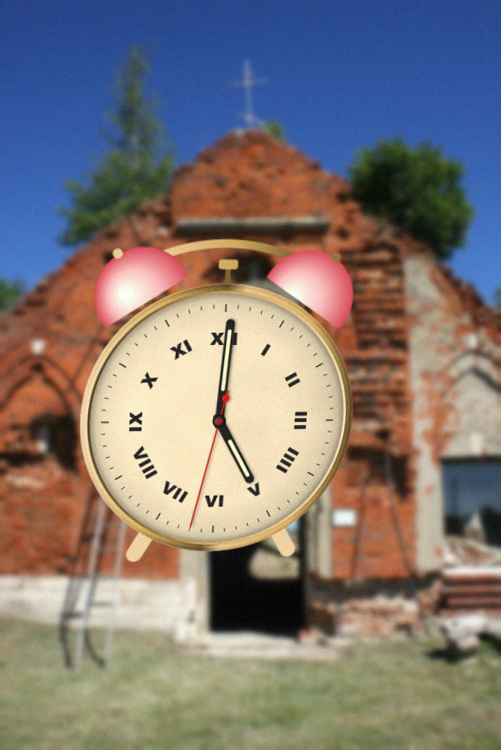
5:00:32
